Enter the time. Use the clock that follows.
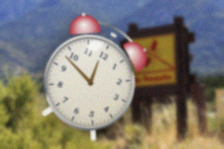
11:48
